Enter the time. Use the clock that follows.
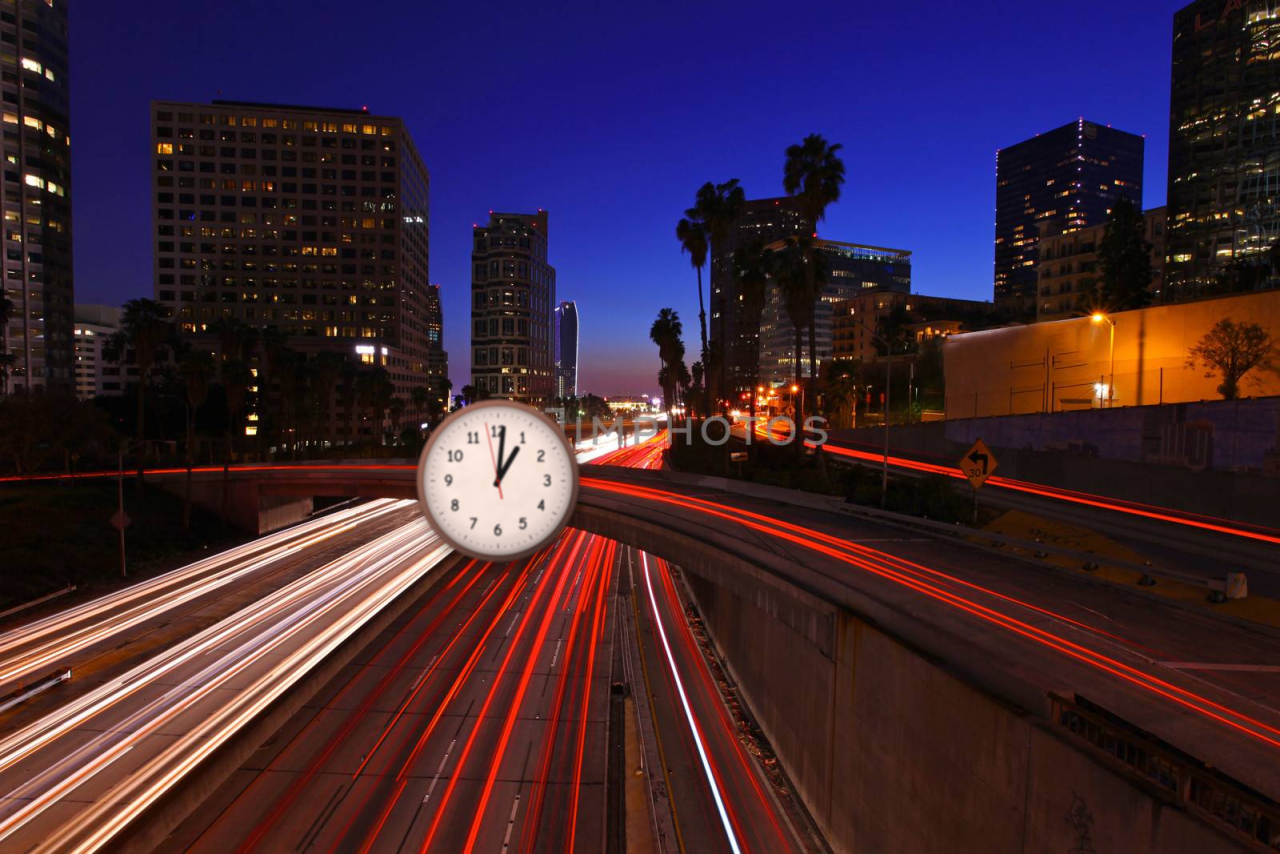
1:00:58
